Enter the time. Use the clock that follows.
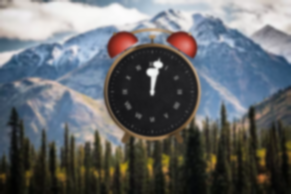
12:02
